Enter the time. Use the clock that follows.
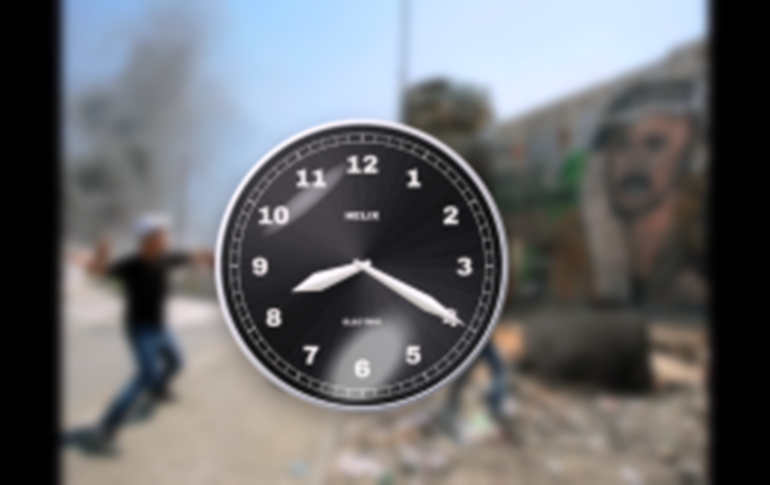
8:20
